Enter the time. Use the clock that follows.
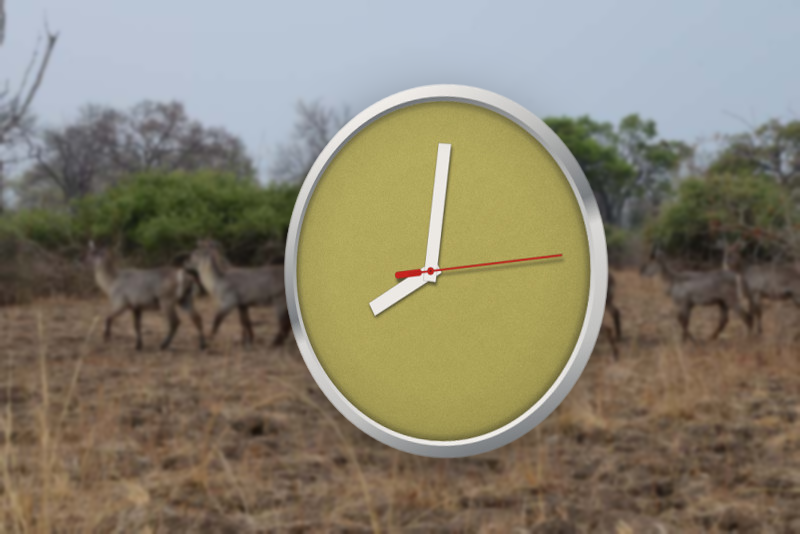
8:01:14
